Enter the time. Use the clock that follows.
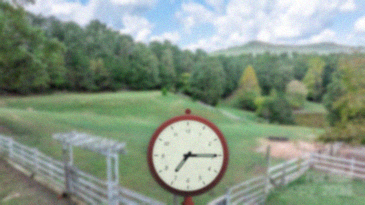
7:15
